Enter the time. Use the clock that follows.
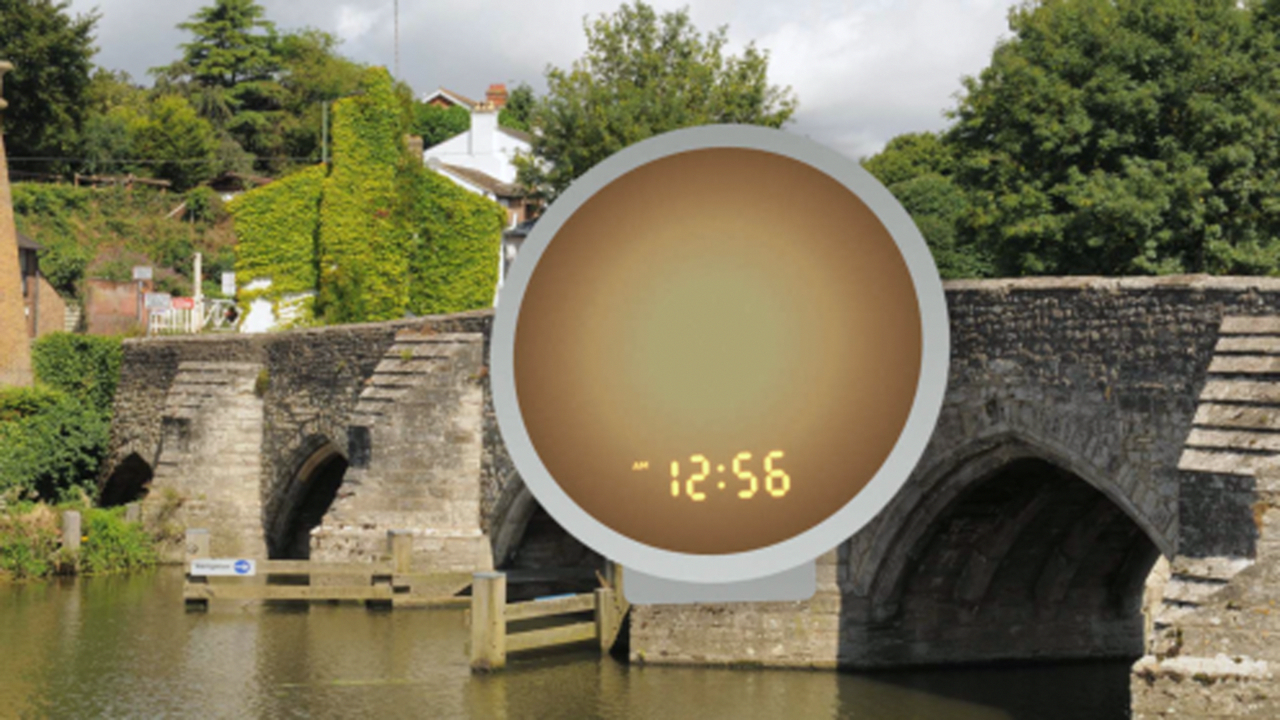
12:56
